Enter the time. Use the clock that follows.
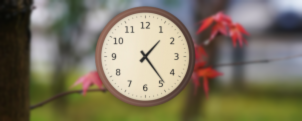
1:24
